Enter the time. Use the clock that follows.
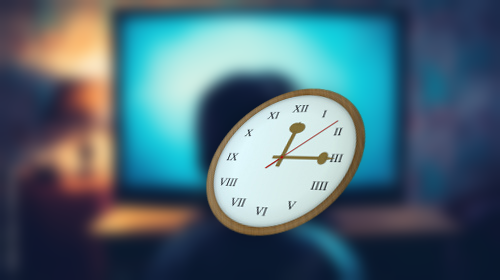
12:15:08
